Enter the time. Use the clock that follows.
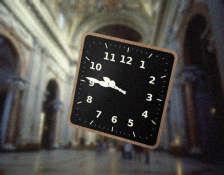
9:46
